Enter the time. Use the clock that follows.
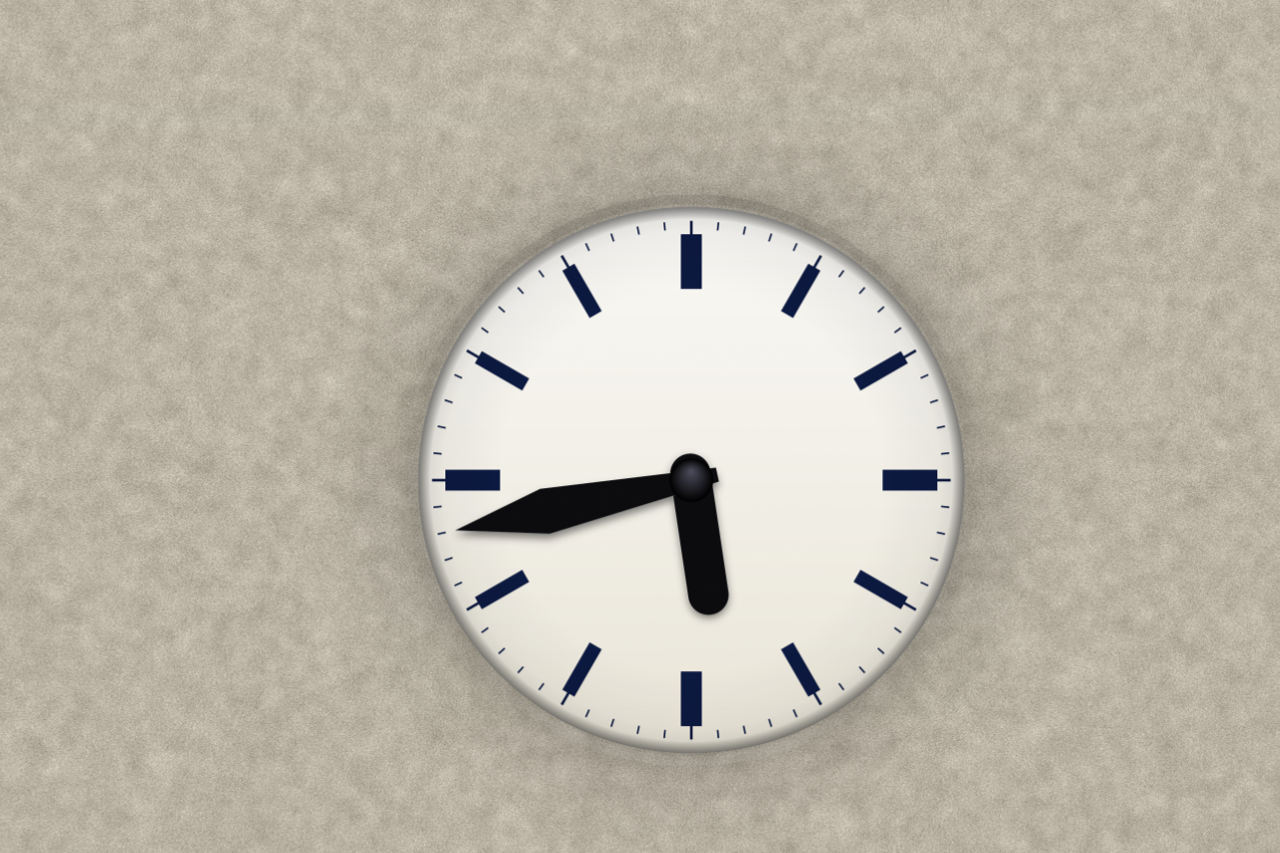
5:43
